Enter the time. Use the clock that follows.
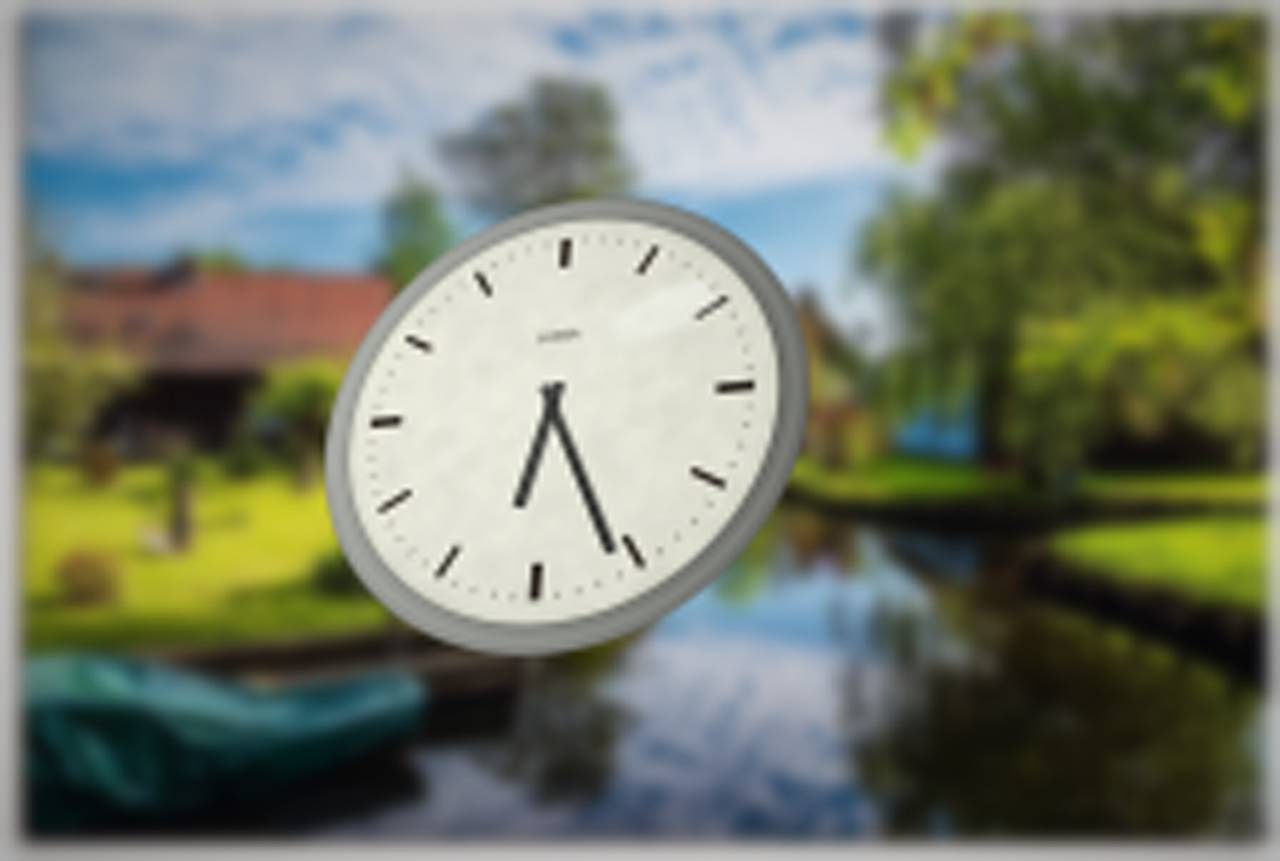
6:26
